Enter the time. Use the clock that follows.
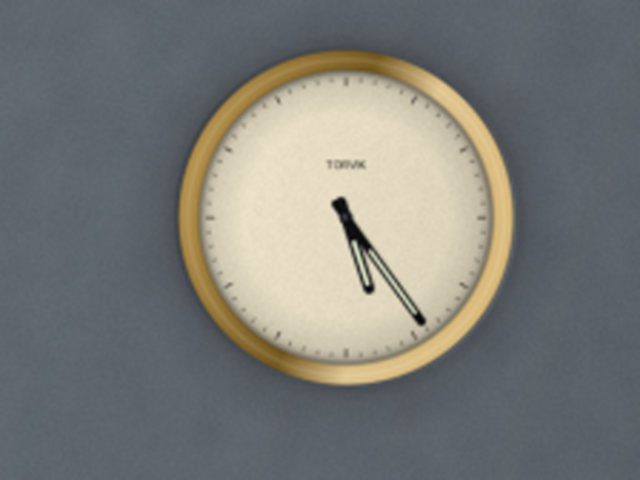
5:24
